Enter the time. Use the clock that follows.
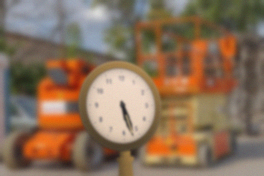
5:27
